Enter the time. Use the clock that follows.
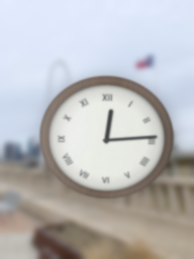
12:14
